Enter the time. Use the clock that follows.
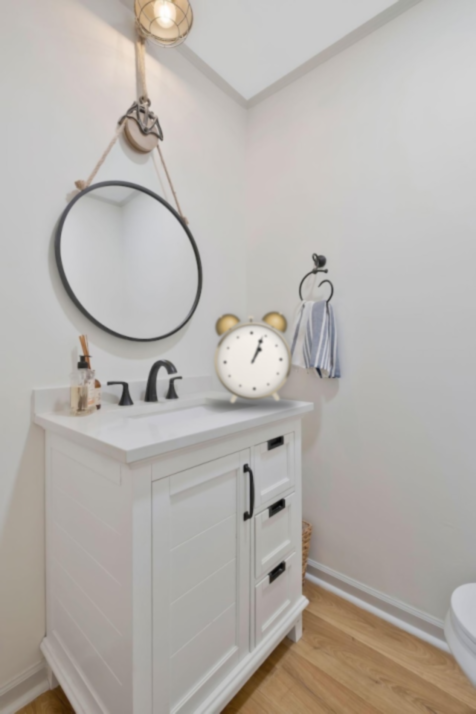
1:04
